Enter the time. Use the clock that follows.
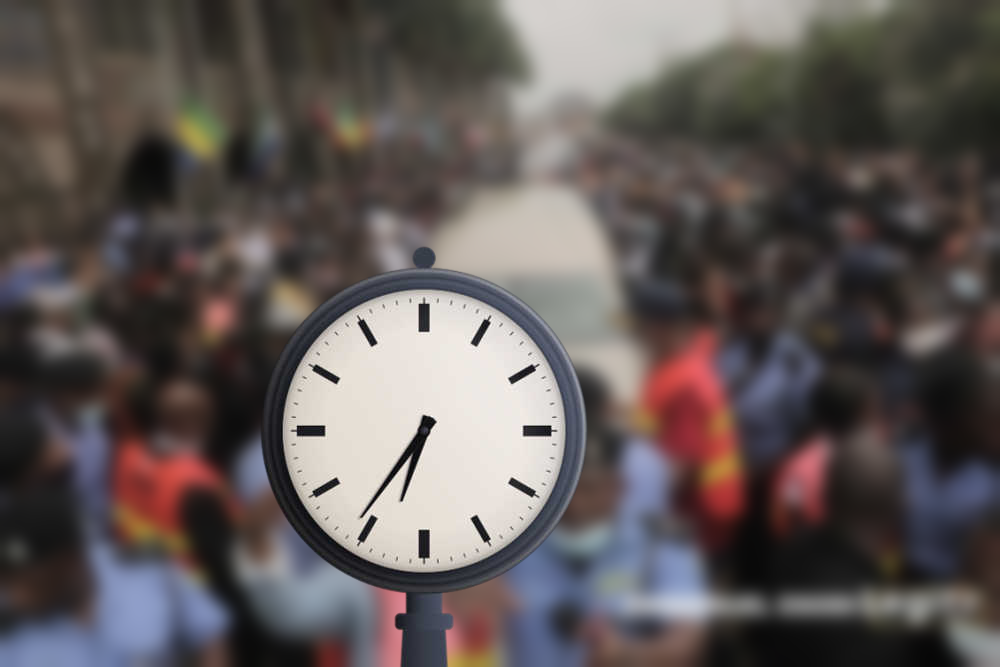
6:36
